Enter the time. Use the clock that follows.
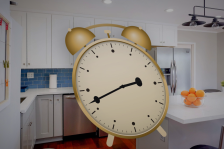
2:42
